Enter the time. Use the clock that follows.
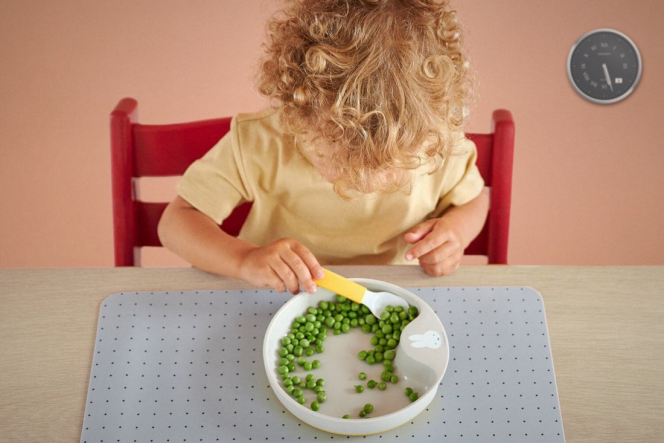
5:27
